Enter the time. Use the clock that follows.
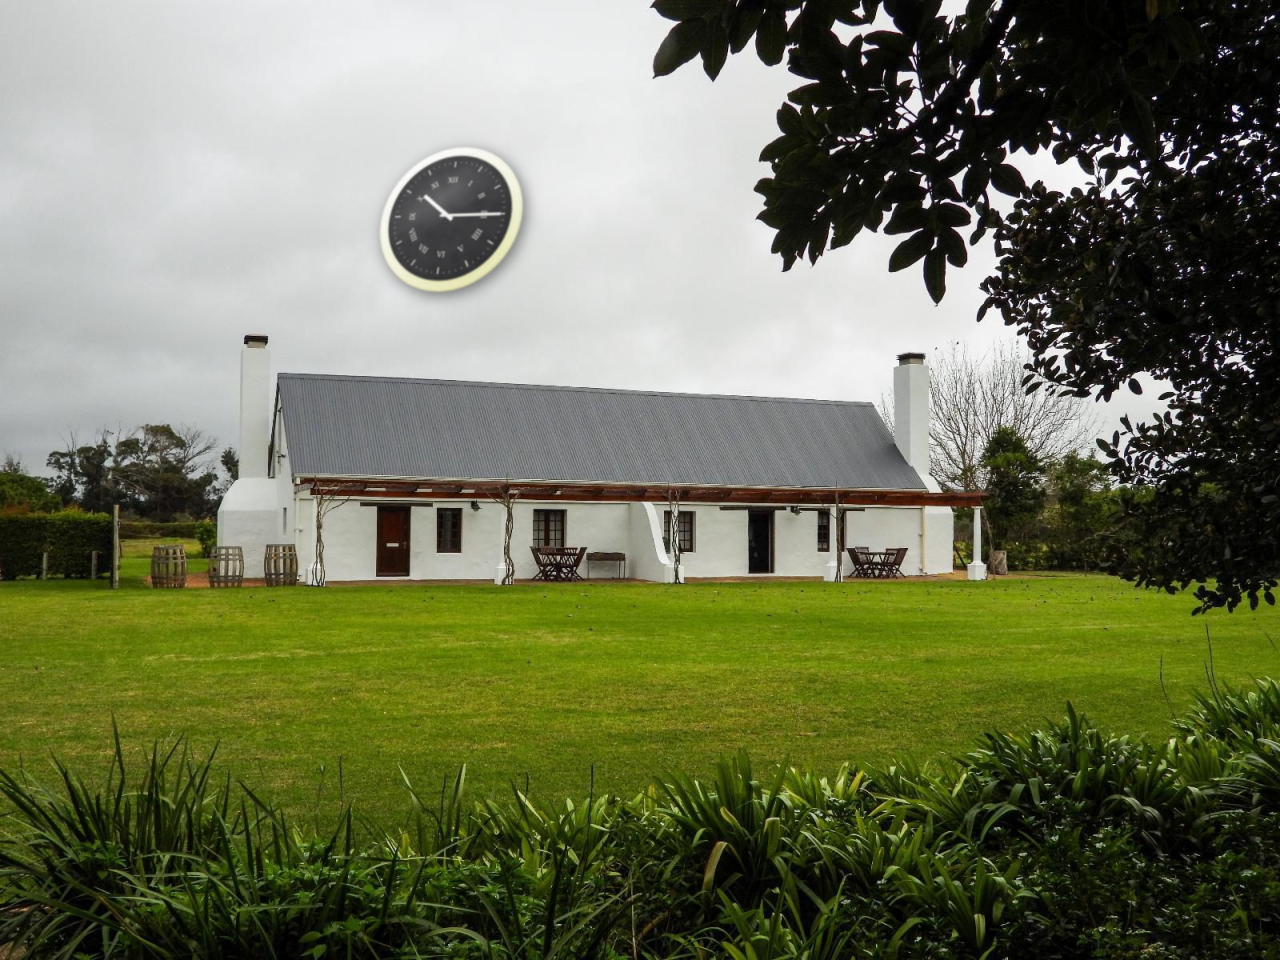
10:15
